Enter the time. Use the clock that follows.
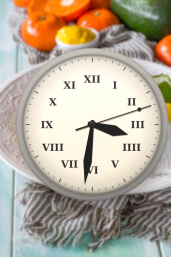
3:31:12
